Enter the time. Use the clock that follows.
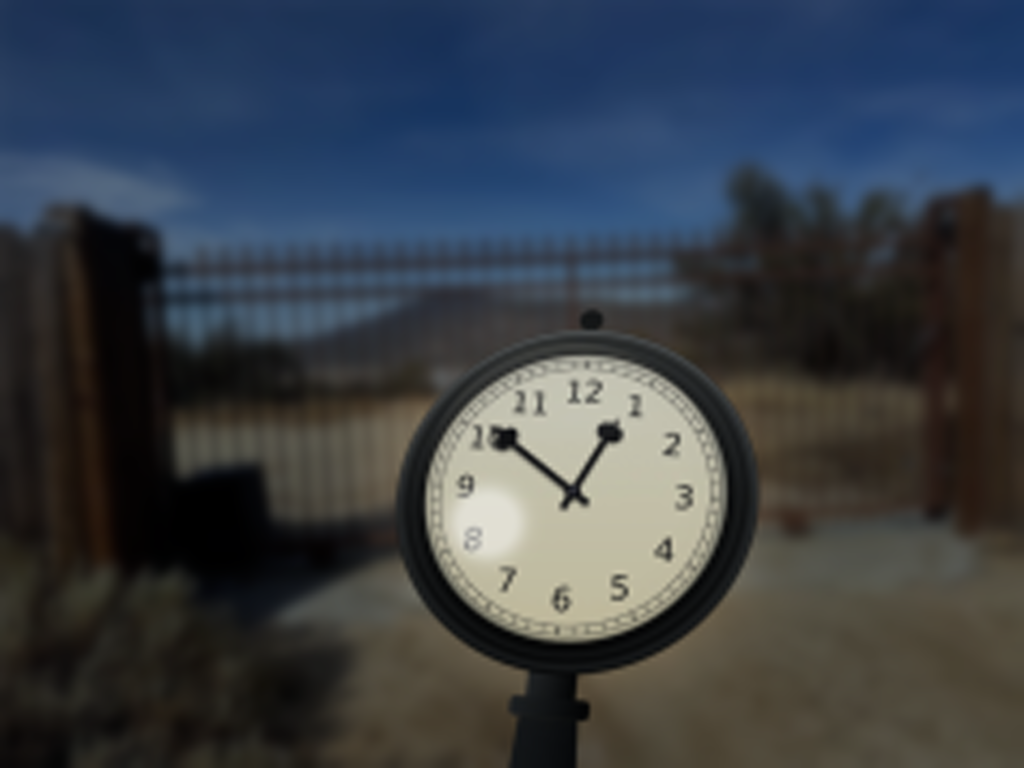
12:51
